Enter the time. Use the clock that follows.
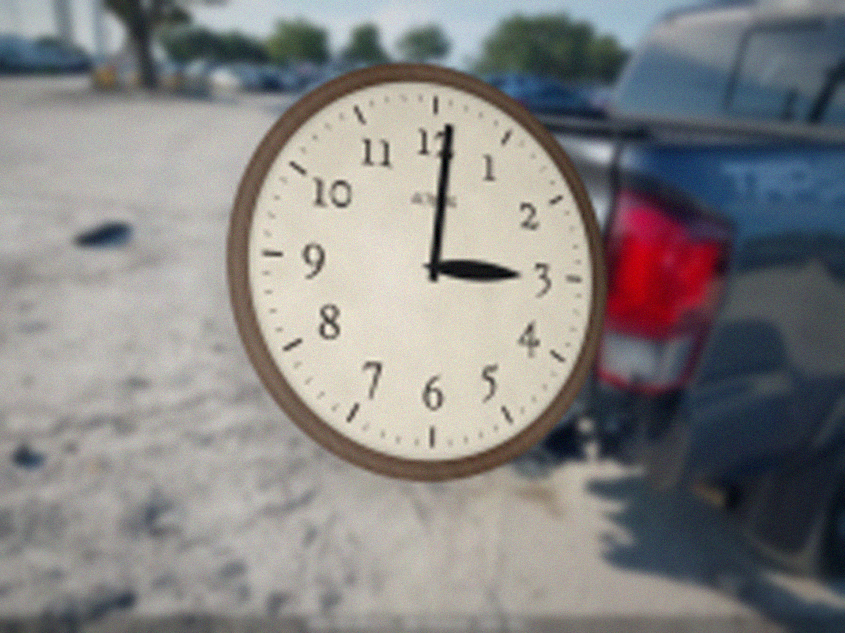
3:01
